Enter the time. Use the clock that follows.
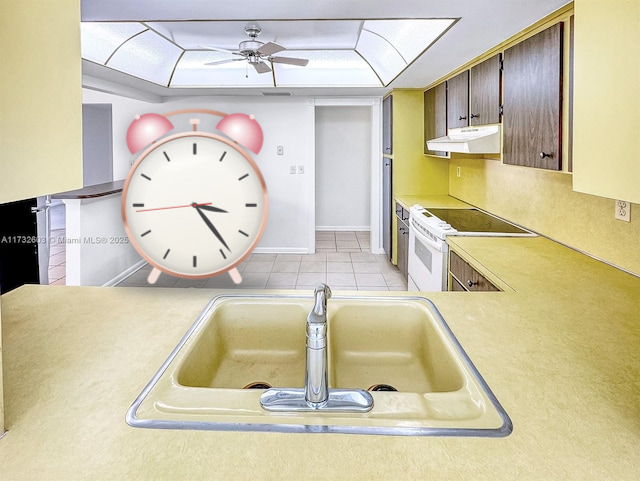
3:23:44
